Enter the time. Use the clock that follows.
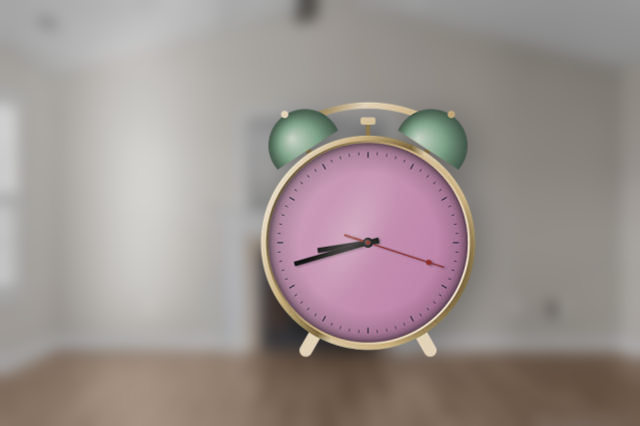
8:42:18
